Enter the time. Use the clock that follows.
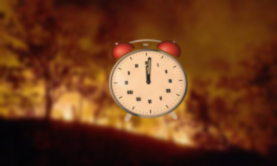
12:01
